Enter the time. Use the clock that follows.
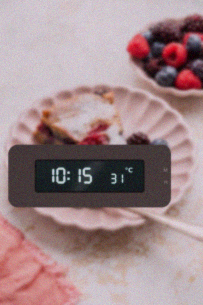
10:15
